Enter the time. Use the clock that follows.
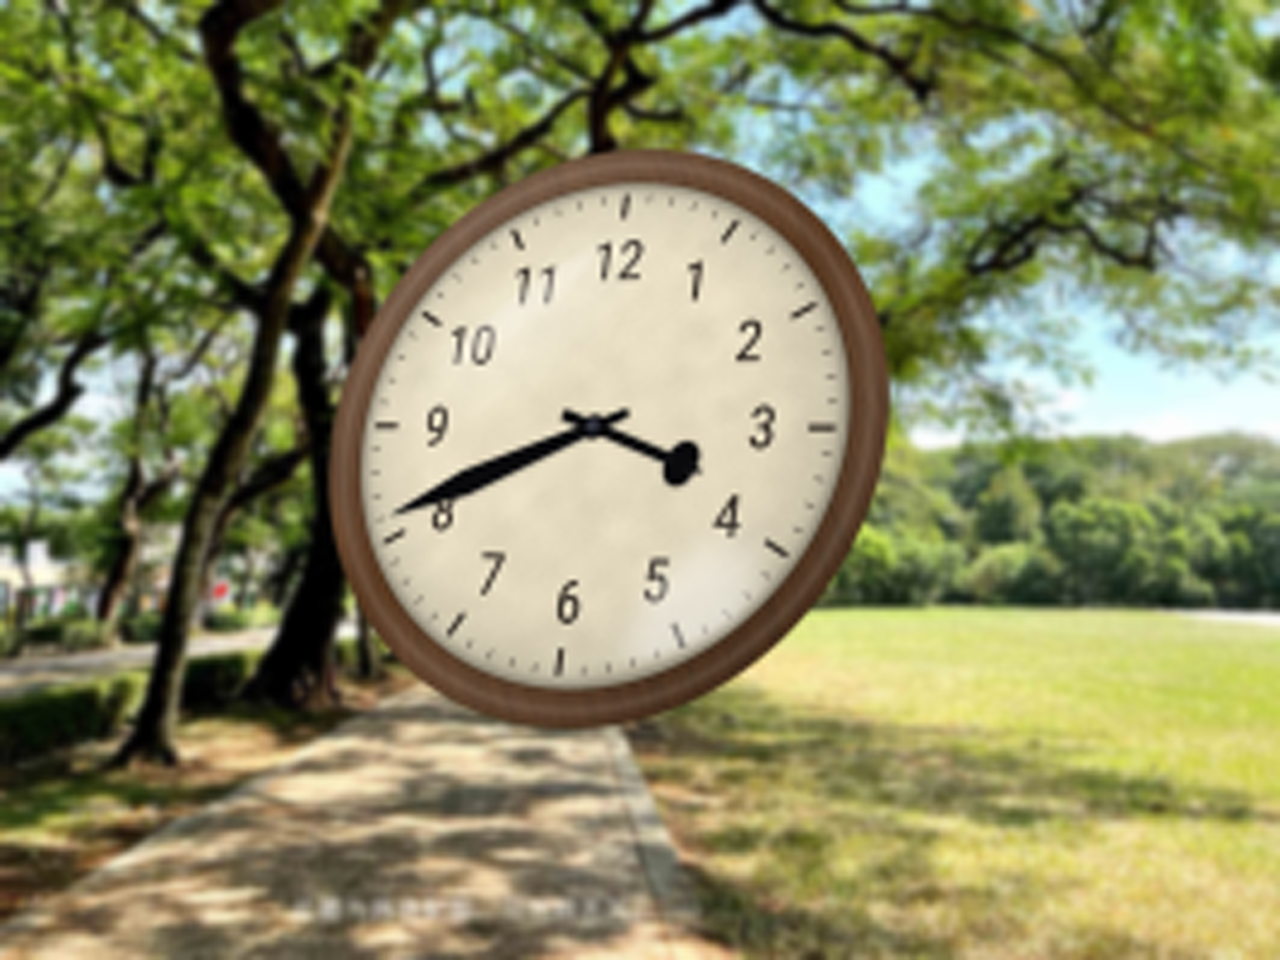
3:41
